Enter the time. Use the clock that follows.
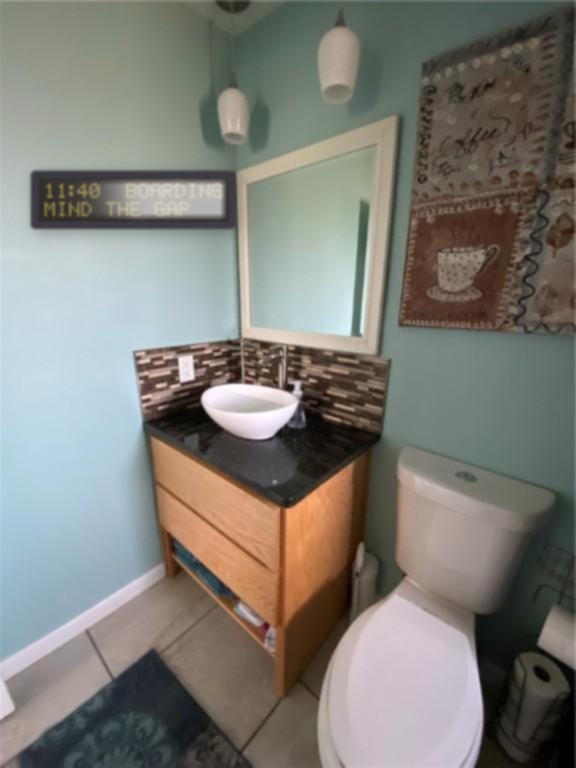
11:40
